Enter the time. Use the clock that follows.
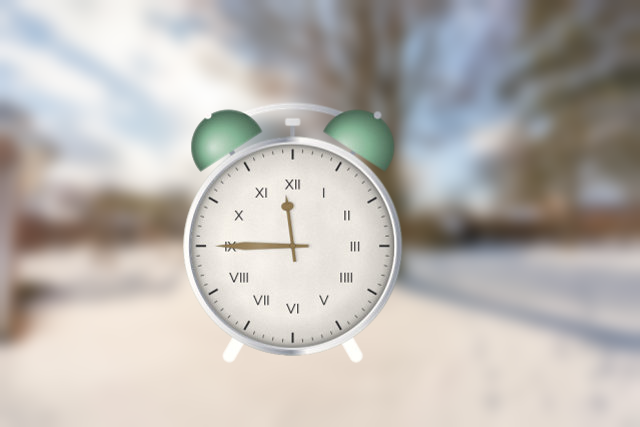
11:45
